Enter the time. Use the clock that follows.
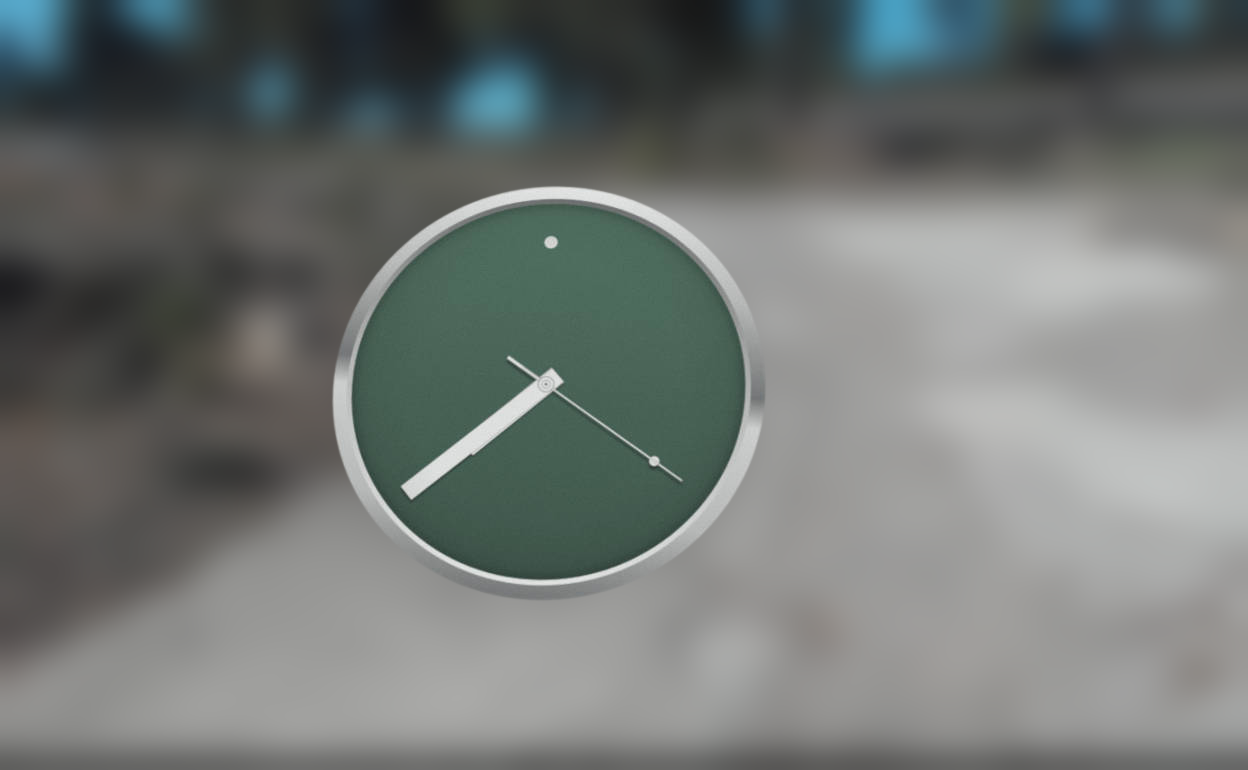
7:38:21
